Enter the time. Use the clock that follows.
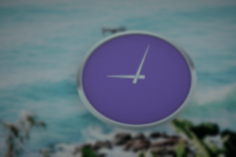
9:03
